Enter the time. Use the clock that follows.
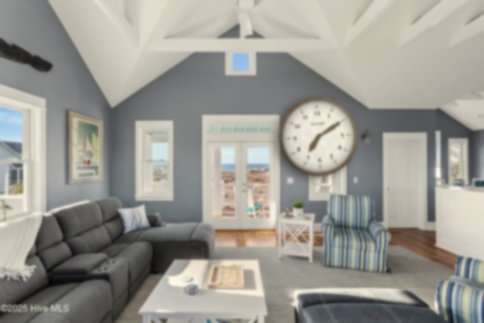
7:10
